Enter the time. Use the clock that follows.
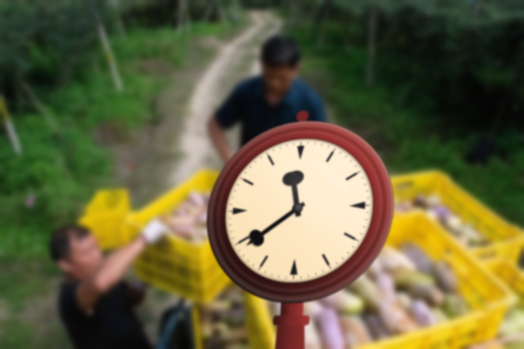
11:39
